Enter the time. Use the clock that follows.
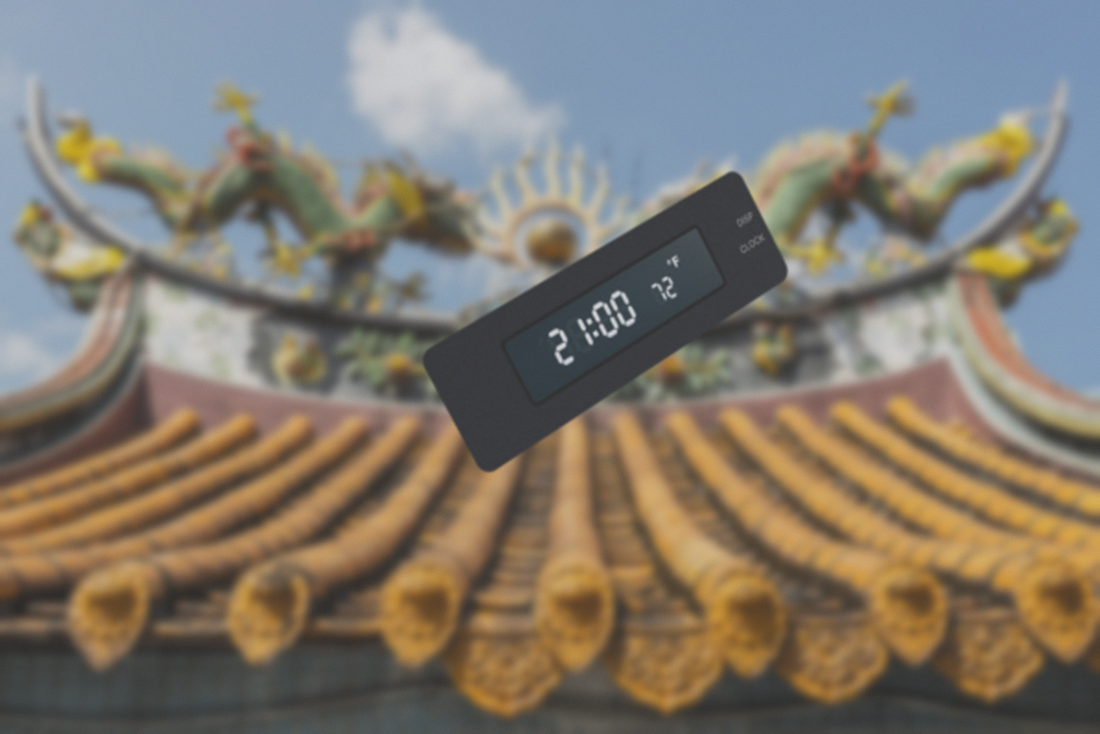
21:00
